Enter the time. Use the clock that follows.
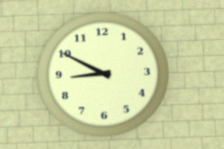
8:50
